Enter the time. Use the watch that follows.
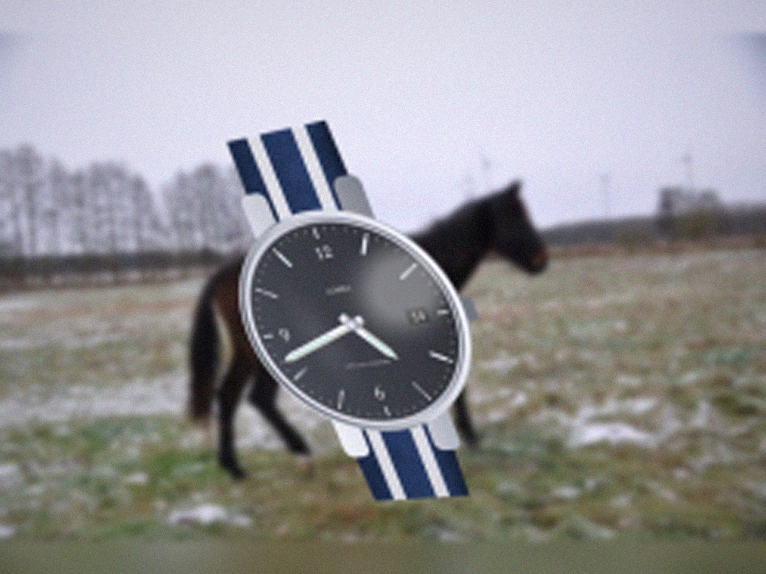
4:42
